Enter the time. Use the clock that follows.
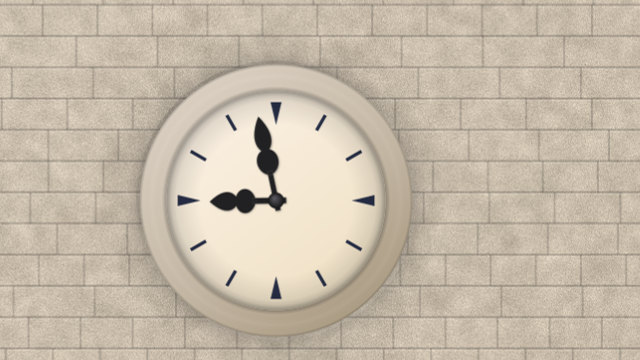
8:58
